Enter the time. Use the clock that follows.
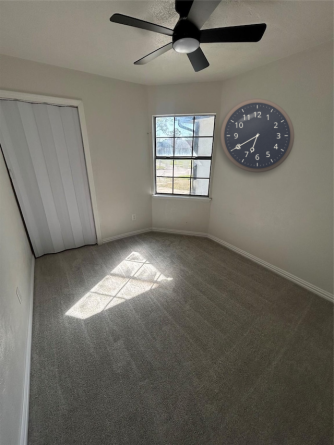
6:40
